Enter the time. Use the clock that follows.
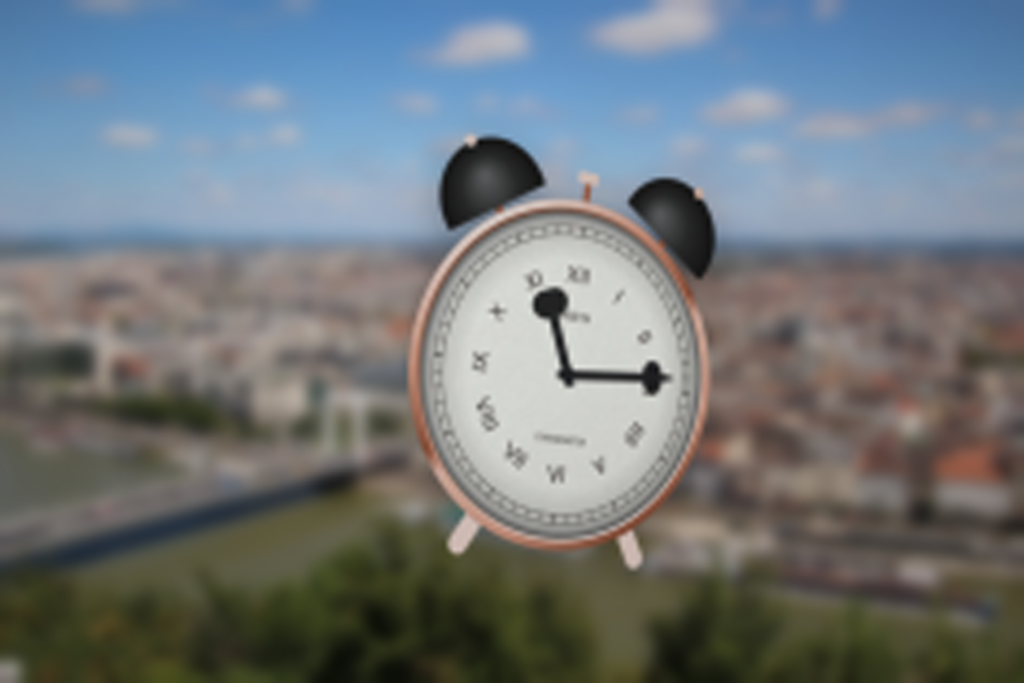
11:14
